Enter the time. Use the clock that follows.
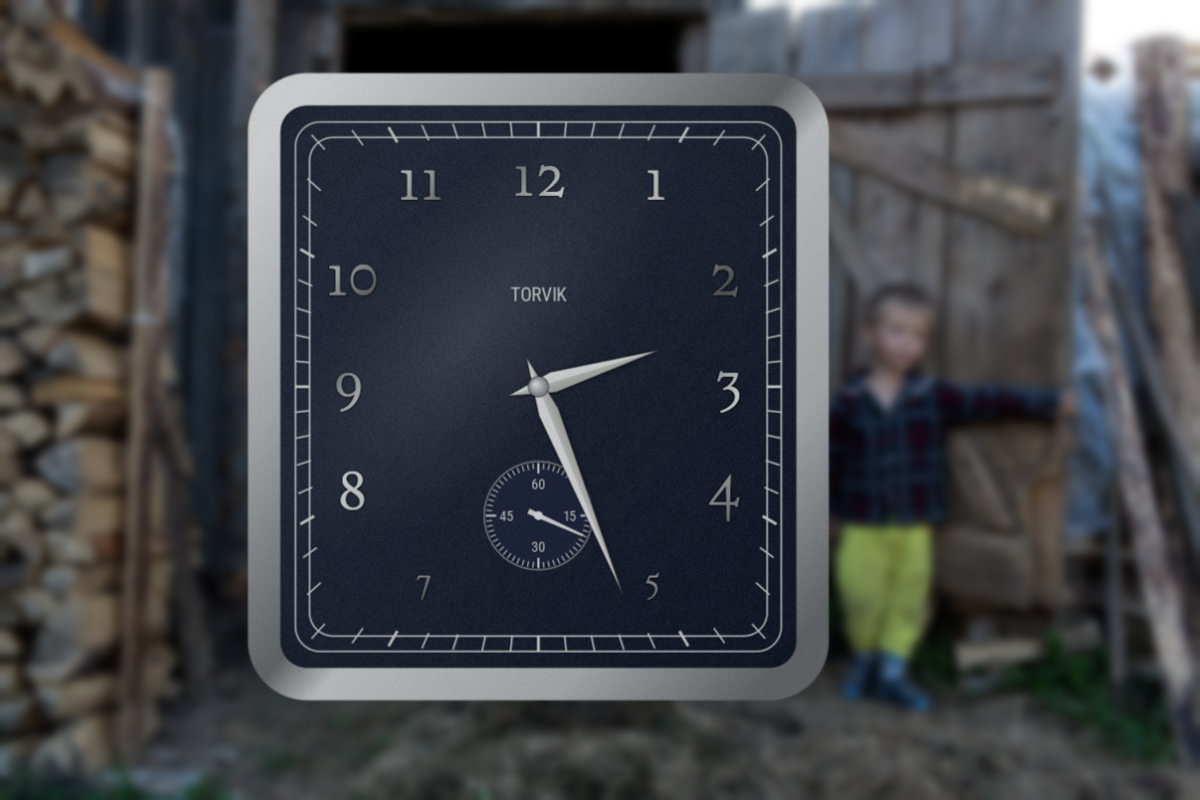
2:26:19
